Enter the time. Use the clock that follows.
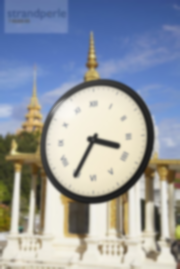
3:35
